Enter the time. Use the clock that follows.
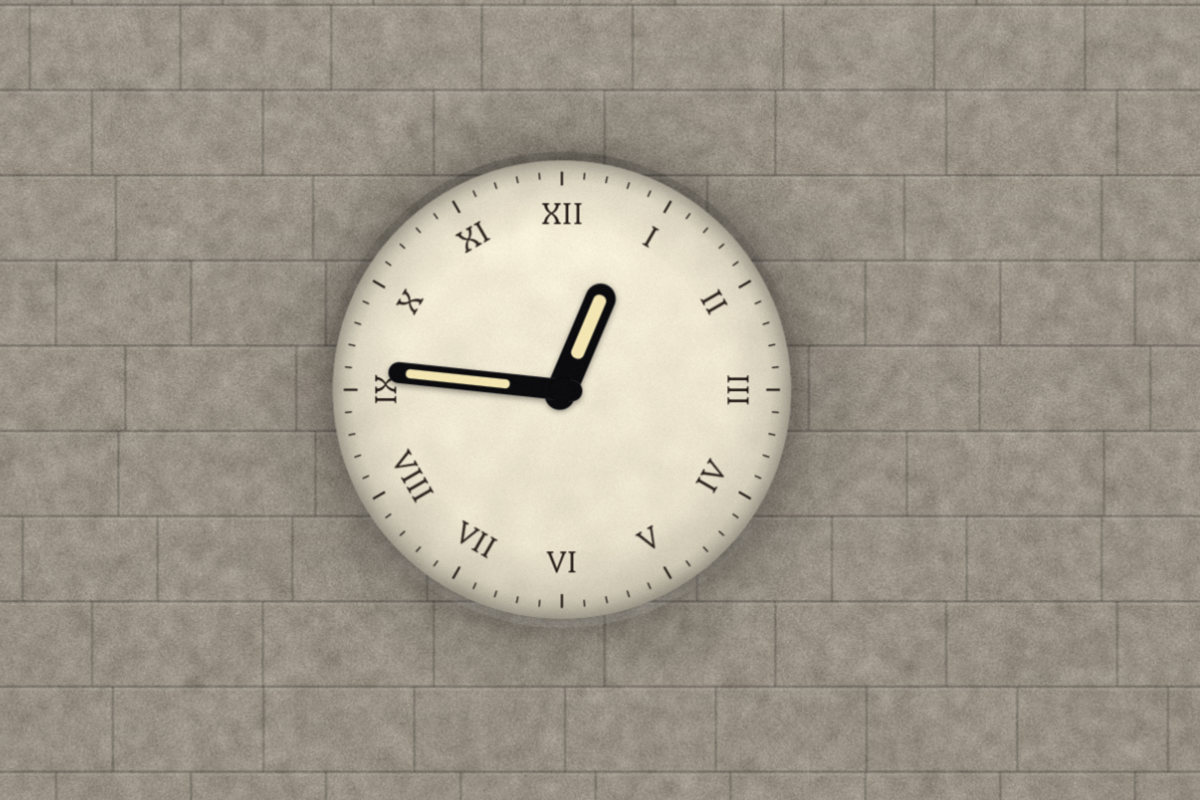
12:46
